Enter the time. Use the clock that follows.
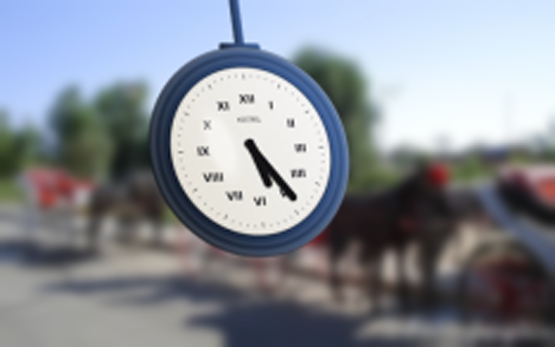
5:24
